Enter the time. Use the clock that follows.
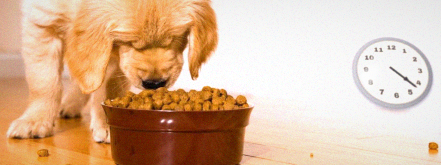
4:22
